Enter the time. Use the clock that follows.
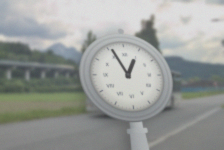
12:56
